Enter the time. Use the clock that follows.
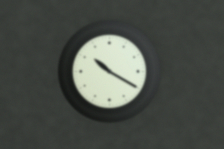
10:20
